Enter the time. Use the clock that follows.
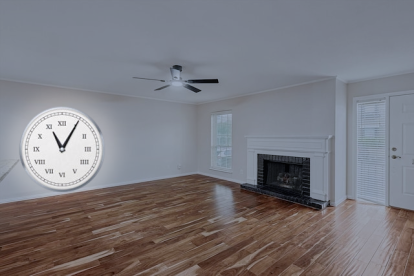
11:05
